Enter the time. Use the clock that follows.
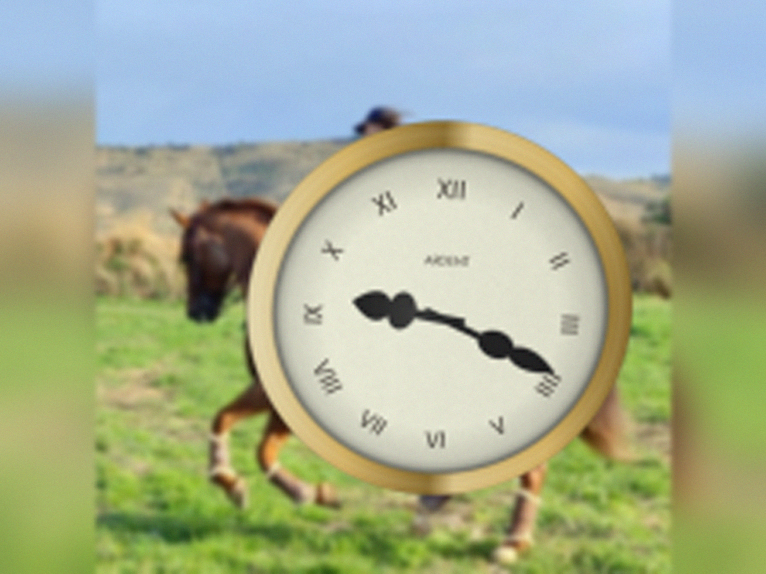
9:19
